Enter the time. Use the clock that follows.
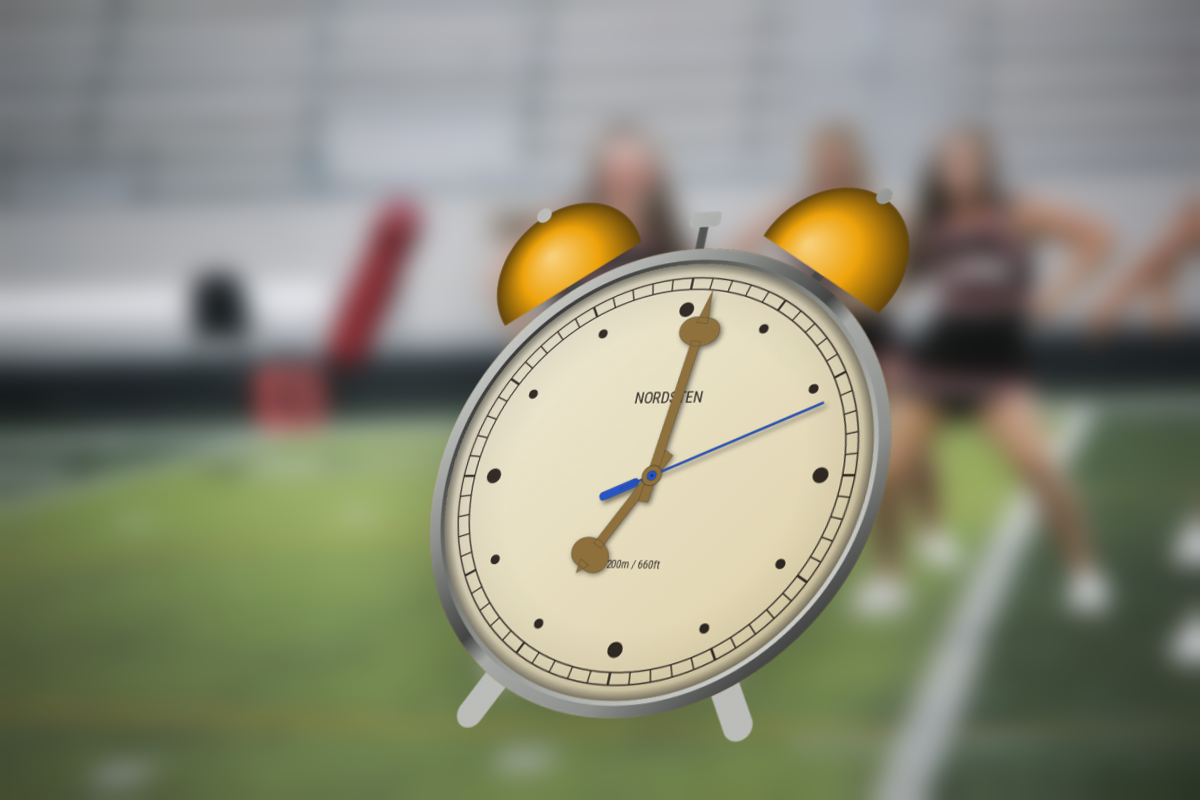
7:01:11
